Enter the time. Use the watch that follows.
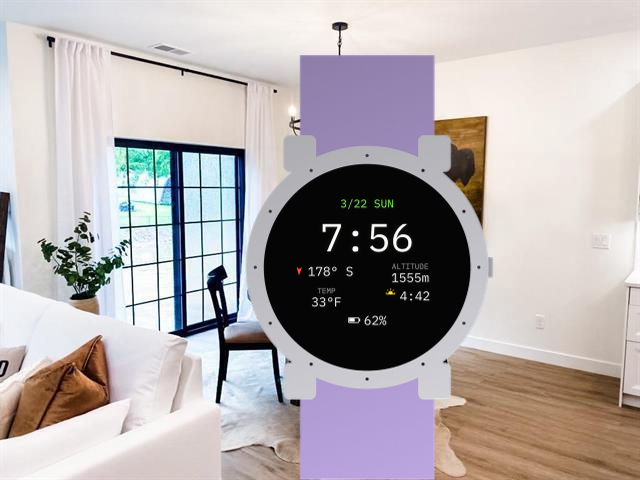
7:56
